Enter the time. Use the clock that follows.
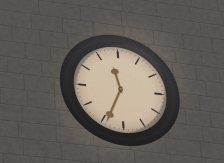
11:34
